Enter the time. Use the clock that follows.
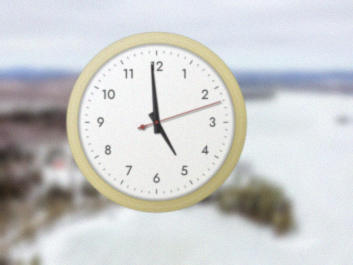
4:59:12
